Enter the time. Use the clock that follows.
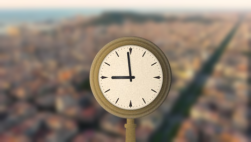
8:59
